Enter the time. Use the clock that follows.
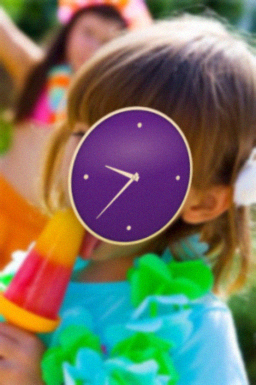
9:37
